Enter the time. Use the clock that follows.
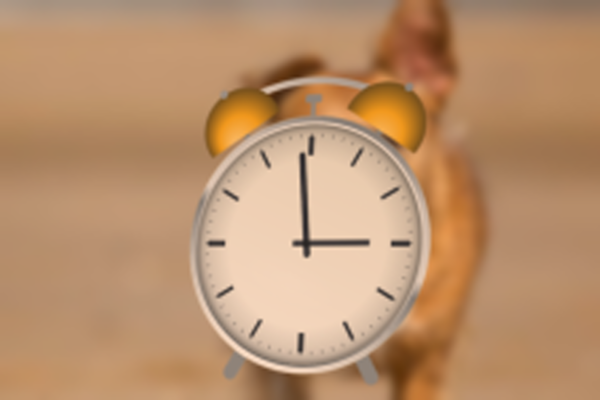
2:59
